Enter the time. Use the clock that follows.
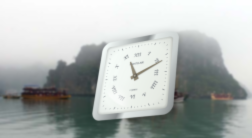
11:11
